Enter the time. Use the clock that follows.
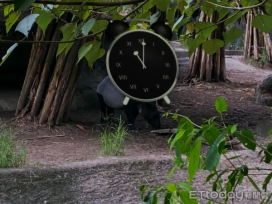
11:01
